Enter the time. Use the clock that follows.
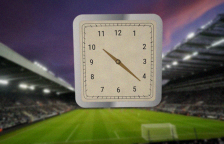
10:22
